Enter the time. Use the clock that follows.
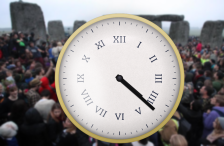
4:22
